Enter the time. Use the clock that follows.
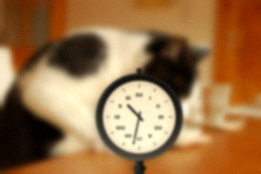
10:32
